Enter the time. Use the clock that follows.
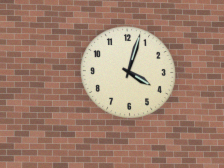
4:03
